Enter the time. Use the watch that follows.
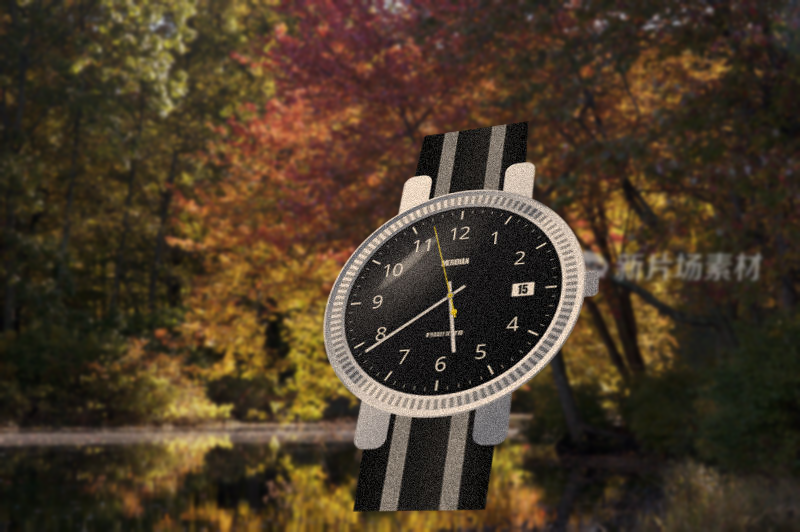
5:38:57
